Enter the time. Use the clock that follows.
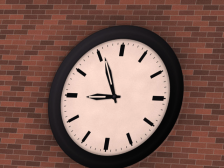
8:56
